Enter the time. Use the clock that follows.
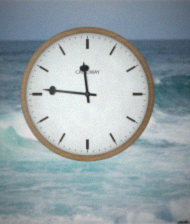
11:46
